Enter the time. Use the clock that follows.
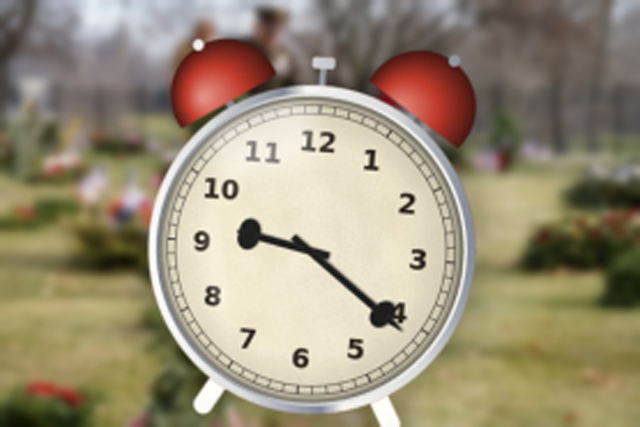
9:21
